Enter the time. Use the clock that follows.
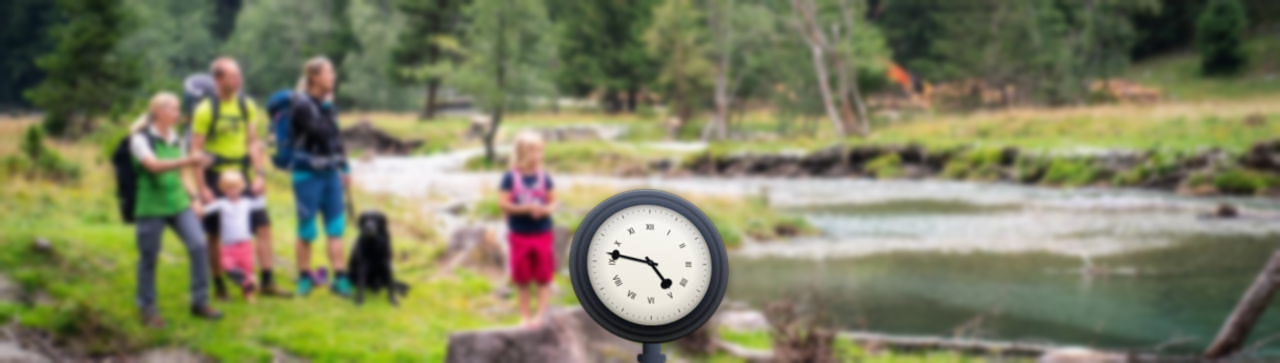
4:47
